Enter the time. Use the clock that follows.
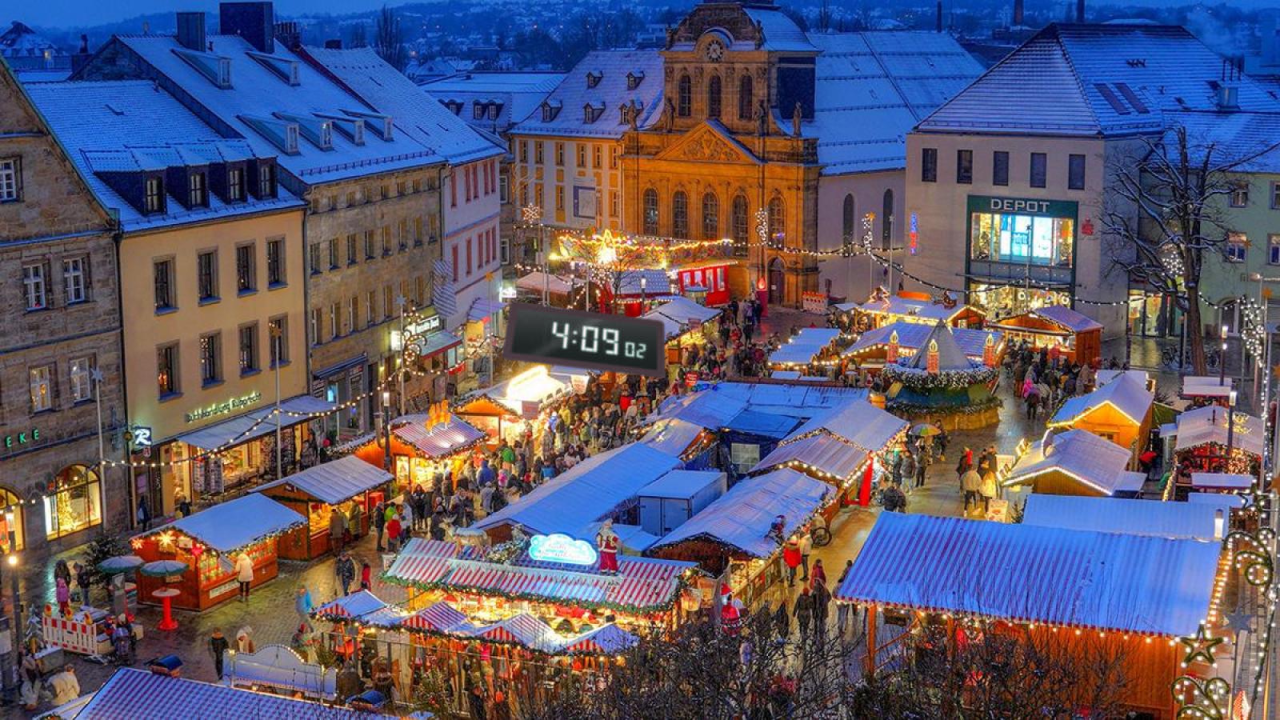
4:09:02
